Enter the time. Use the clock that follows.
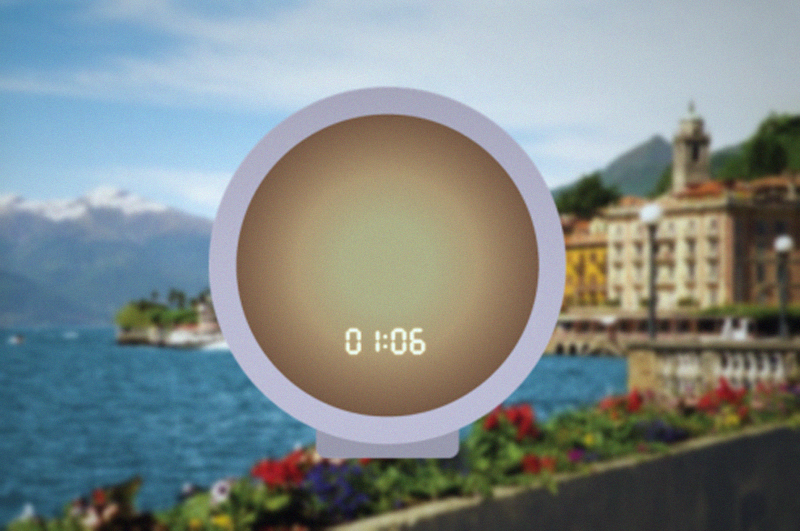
1:06
